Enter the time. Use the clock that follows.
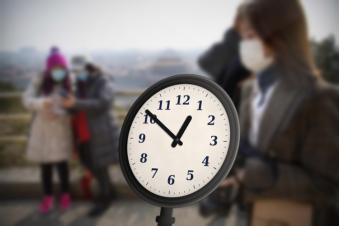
12:51
